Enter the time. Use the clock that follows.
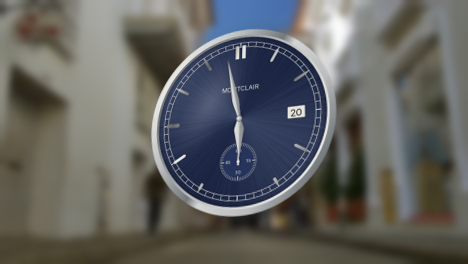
5:58
